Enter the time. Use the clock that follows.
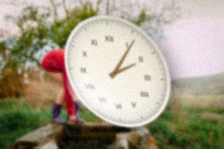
2:06
